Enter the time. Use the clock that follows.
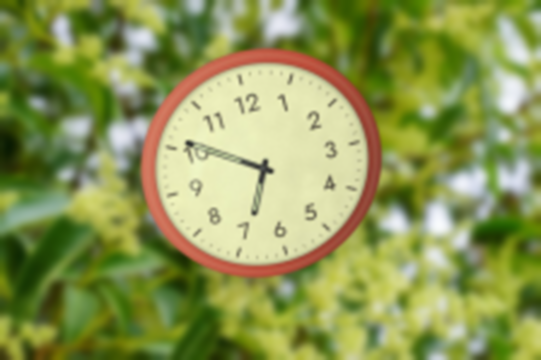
6:51
